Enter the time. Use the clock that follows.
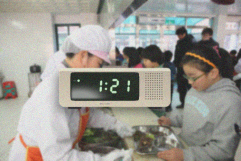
1:21
